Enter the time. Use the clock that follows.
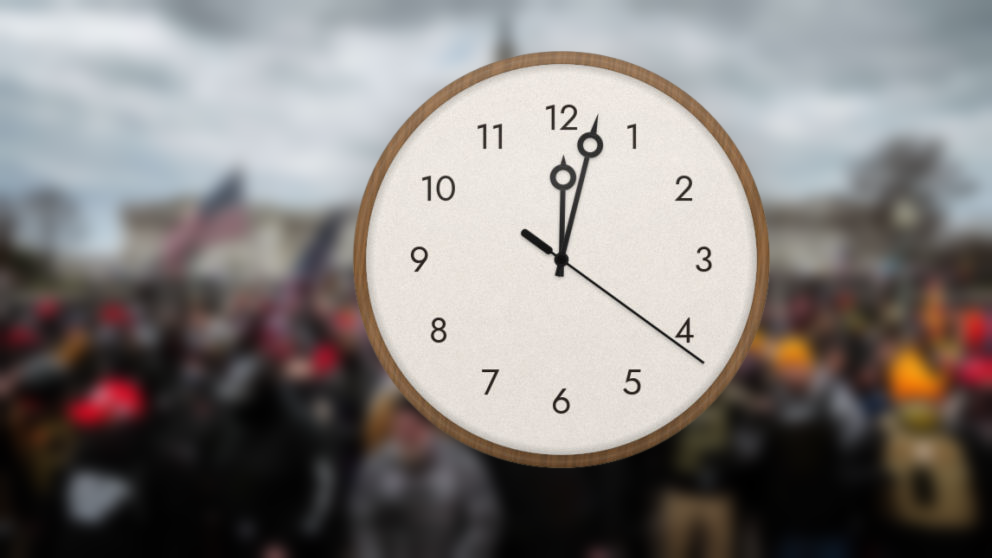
12:02:21
